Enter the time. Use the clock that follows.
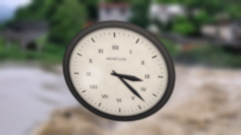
3:23
